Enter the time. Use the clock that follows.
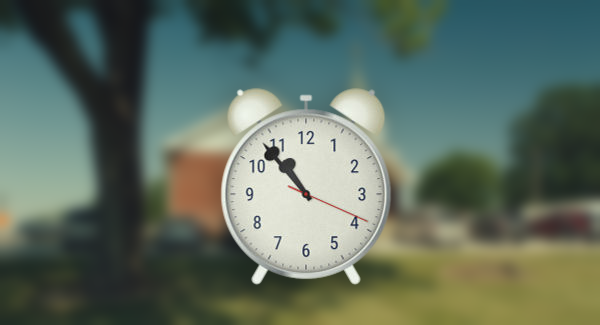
10:53:19
